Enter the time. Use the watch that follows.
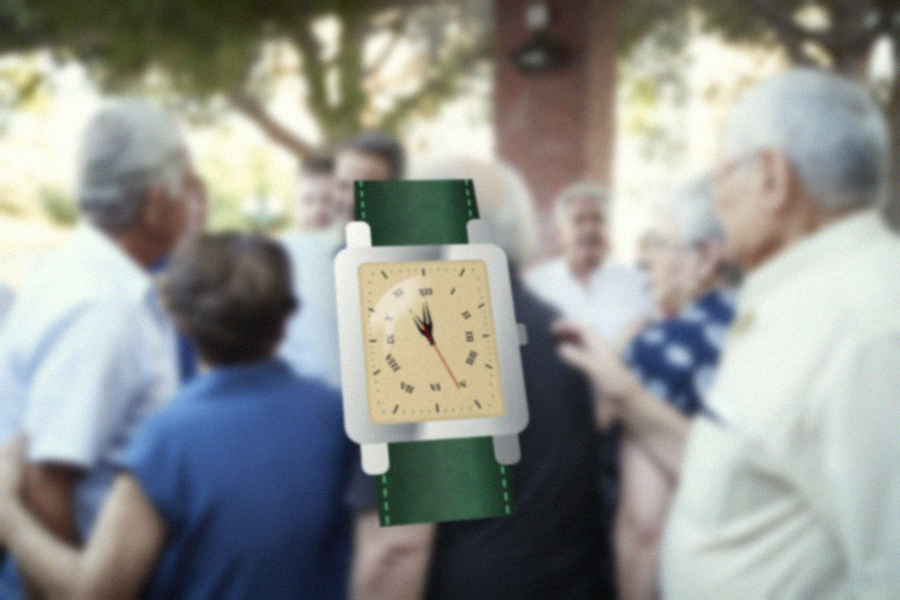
10:59:26
